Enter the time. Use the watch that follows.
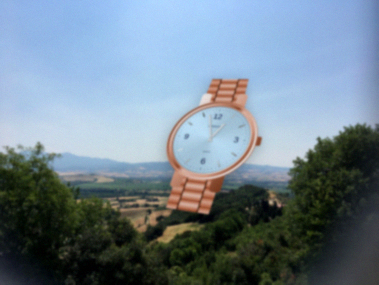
12:57
